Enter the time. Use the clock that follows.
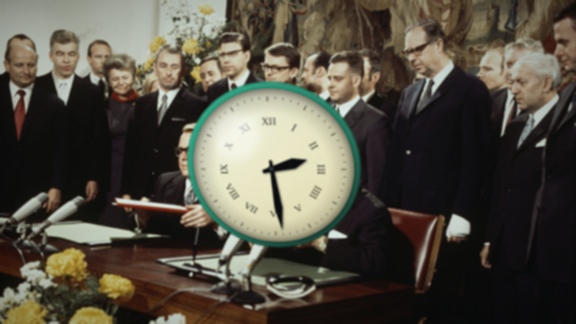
2:29
